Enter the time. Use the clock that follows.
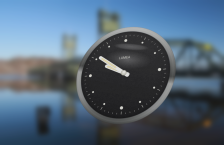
9:51
